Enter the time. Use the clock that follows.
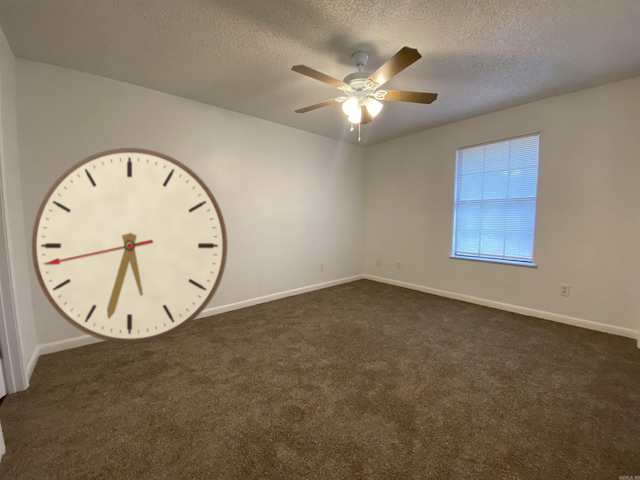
5:32:43
